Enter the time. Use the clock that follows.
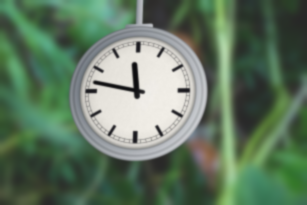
11:47
